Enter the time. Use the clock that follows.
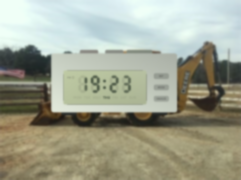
19:23
